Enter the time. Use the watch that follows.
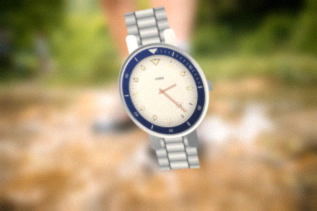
2:23
